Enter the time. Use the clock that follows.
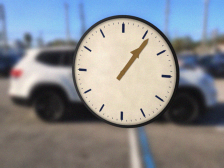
1:06
